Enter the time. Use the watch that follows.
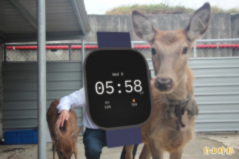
5:58
